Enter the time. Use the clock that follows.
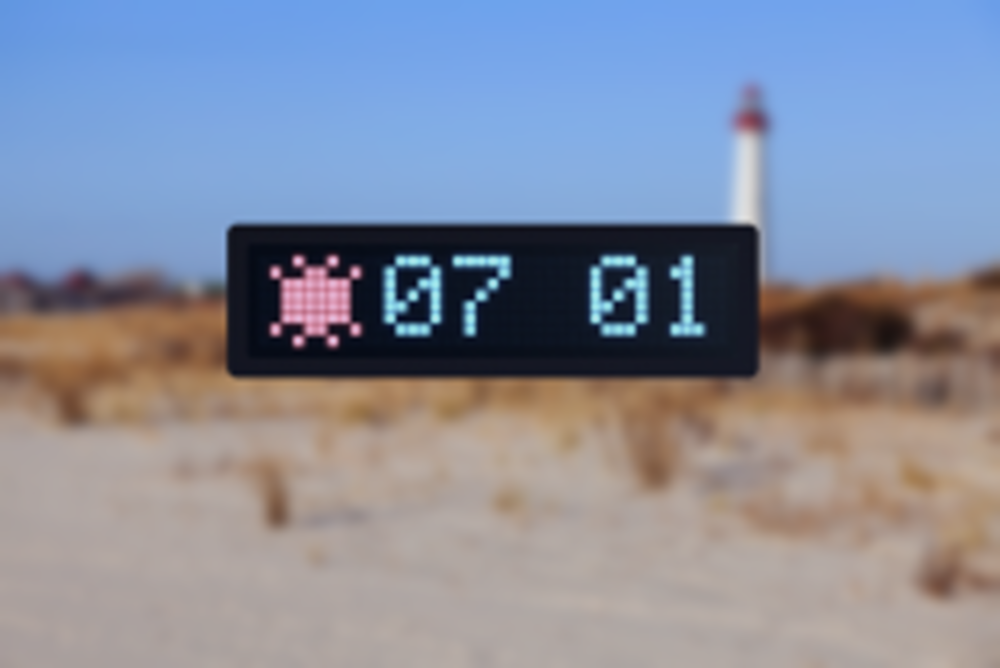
7:01
